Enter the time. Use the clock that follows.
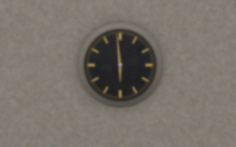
5:59
